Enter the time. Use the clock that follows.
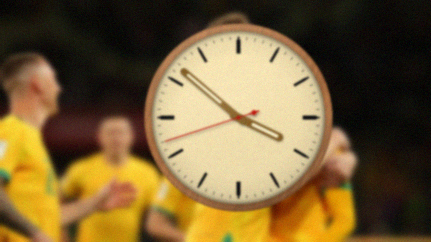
3:51:42
